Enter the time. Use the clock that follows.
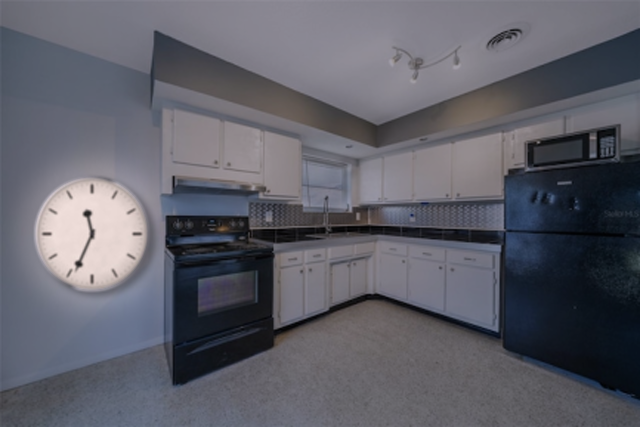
11:34
